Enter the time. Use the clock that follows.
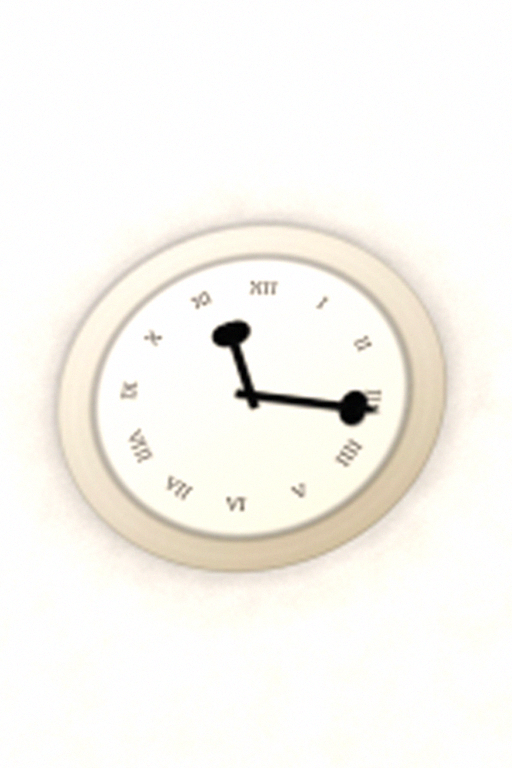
11:16
